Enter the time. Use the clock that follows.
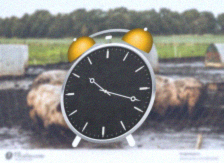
10:18
